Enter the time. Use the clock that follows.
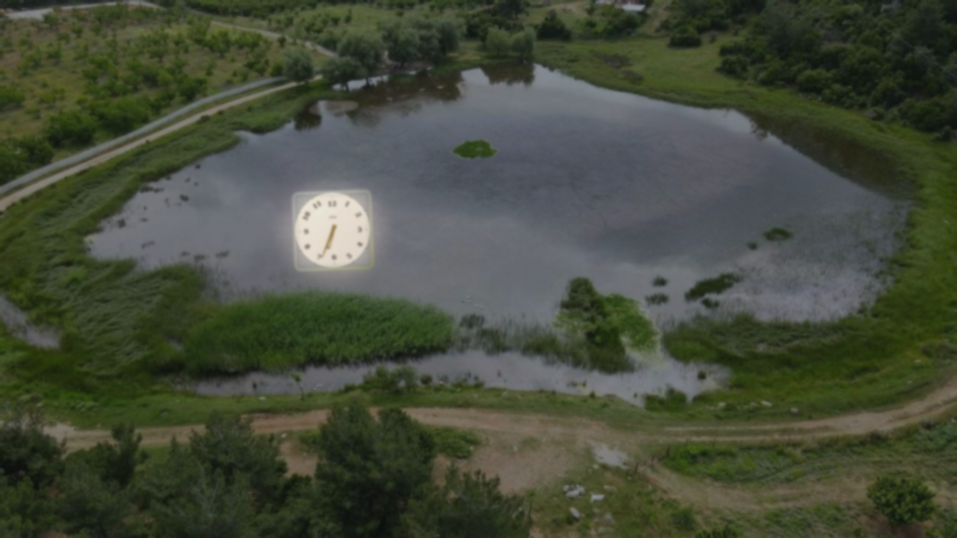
6:34
